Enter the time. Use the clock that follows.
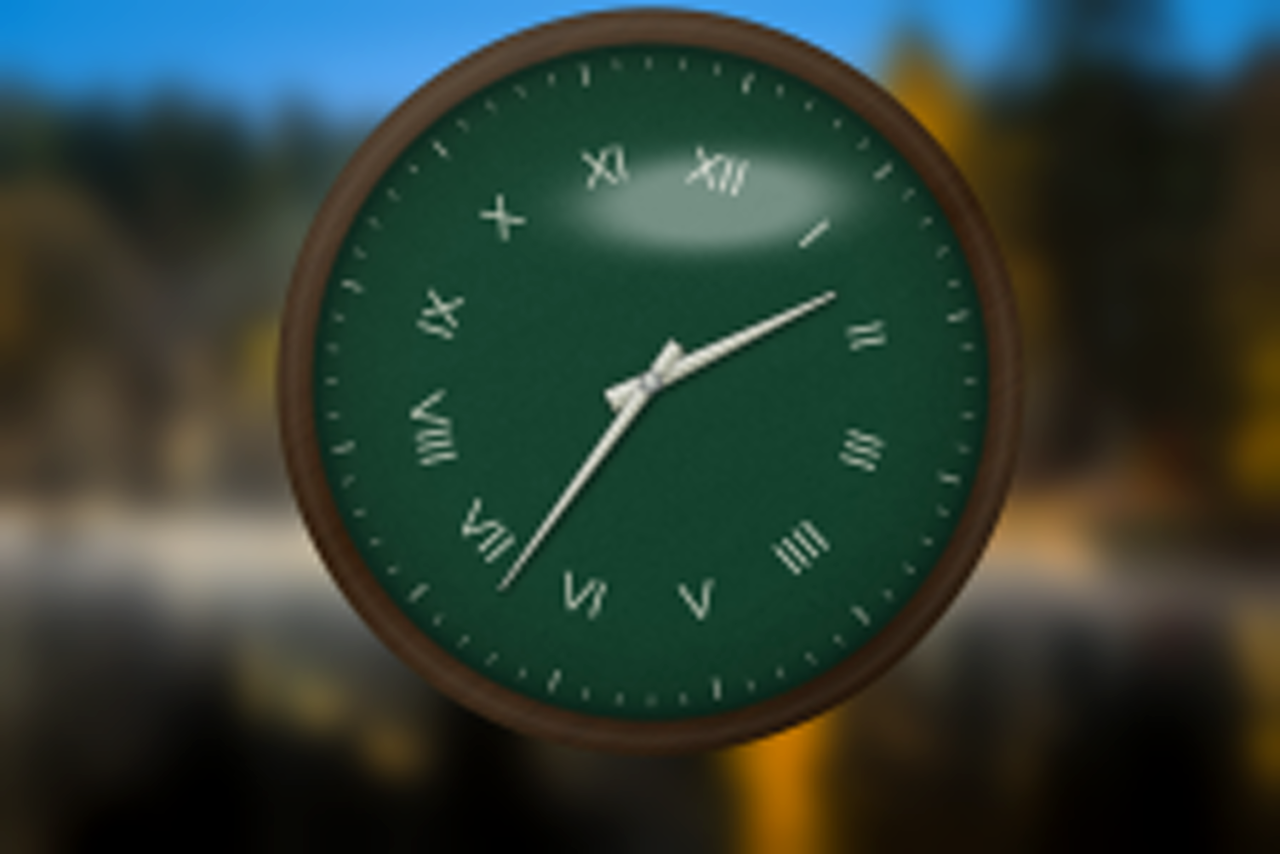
1:33
